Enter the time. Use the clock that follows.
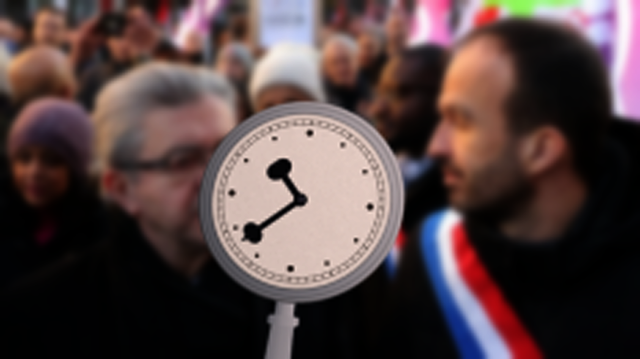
10:38
